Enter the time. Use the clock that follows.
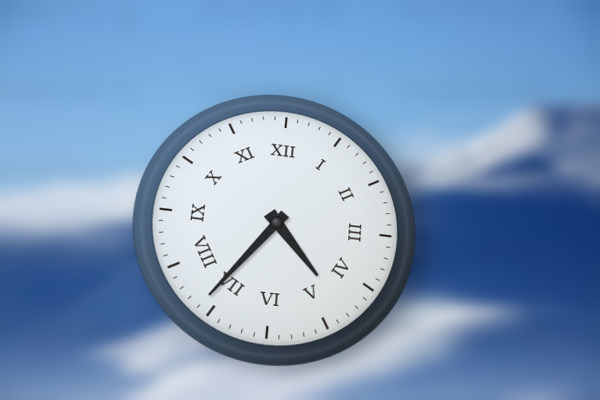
4:36
